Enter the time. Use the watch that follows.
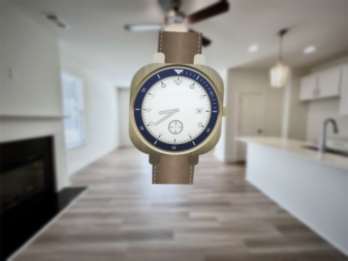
8:39
